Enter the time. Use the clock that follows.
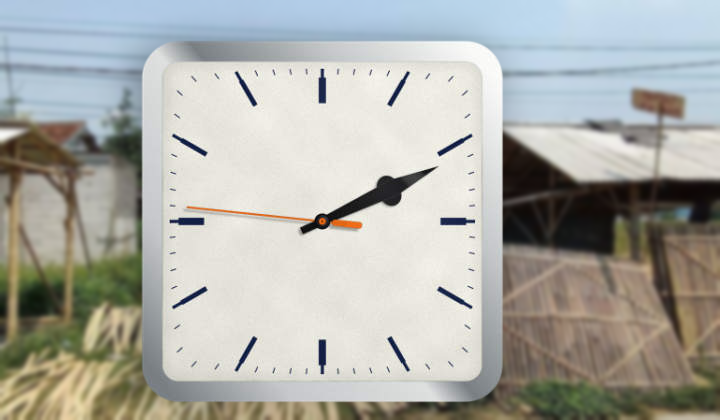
2:10:46
